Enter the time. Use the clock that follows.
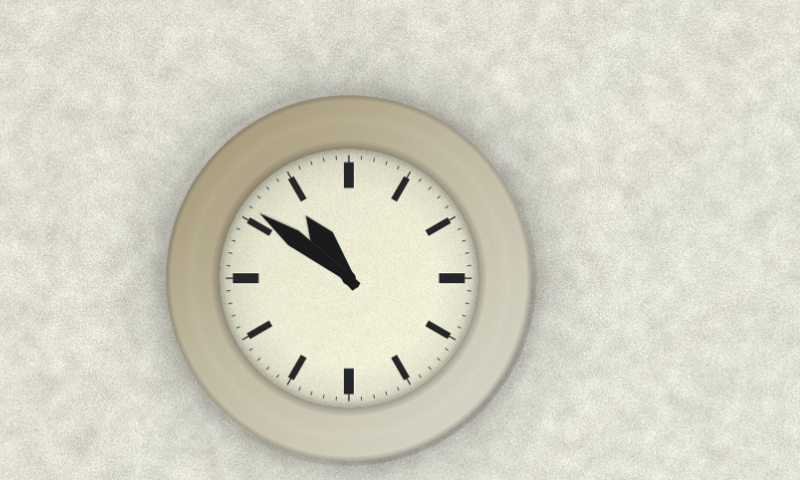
10:51
